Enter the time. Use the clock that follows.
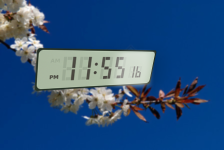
11:55:16
